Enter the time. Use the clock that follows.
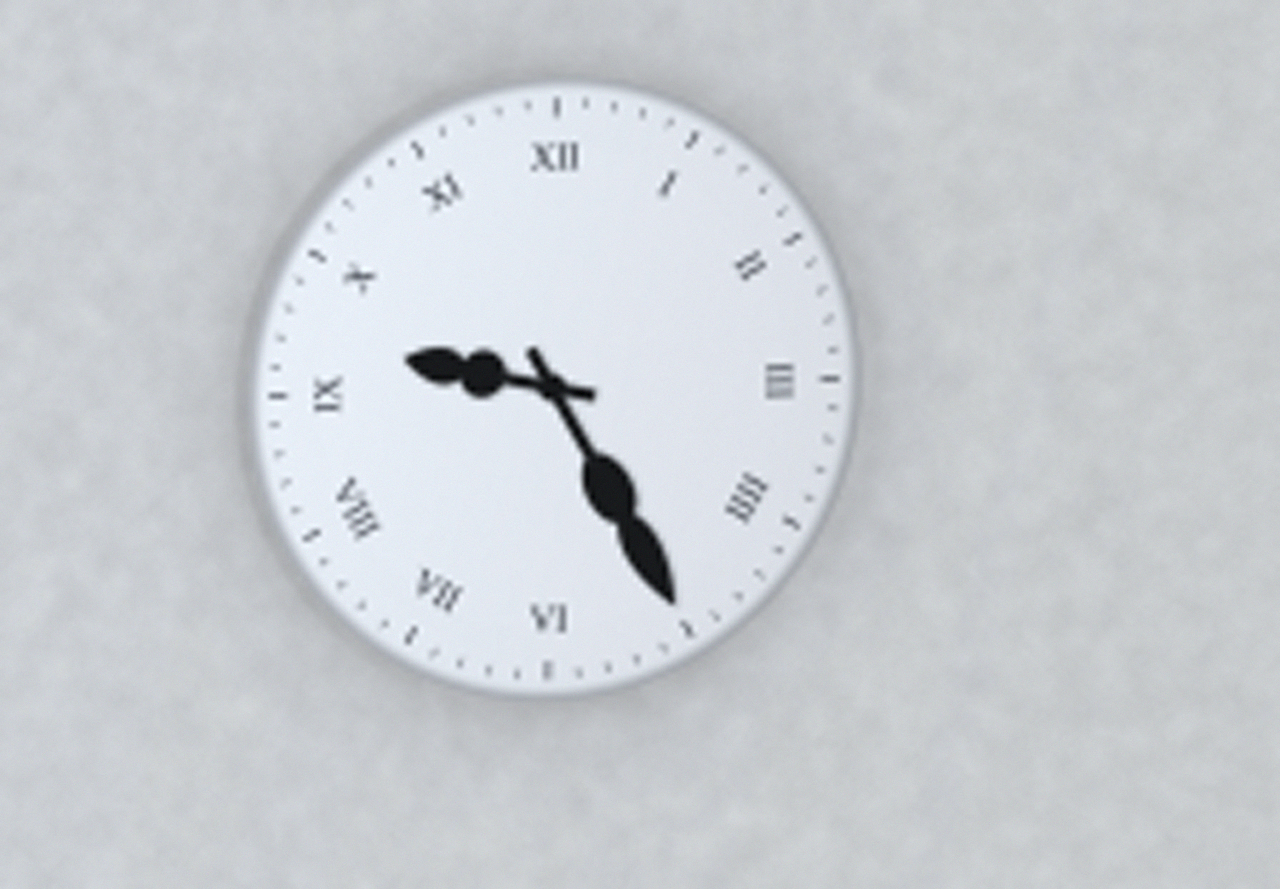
9:25
